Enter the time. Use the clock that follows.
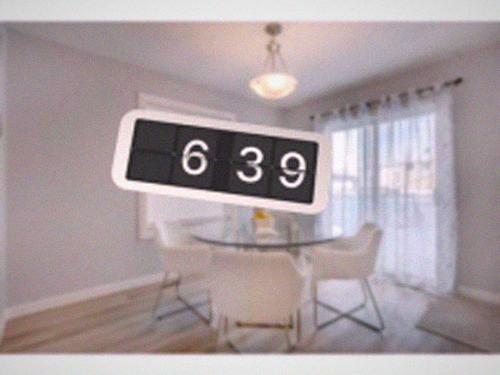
6:39
